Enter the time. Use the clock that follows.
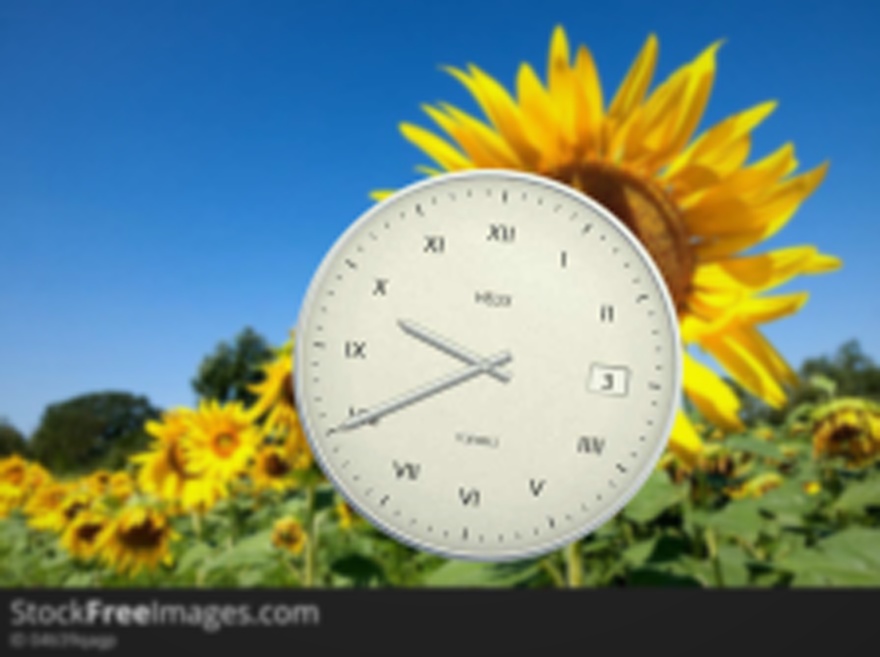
9:40
